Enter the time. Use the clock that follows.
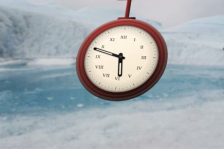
5:48
